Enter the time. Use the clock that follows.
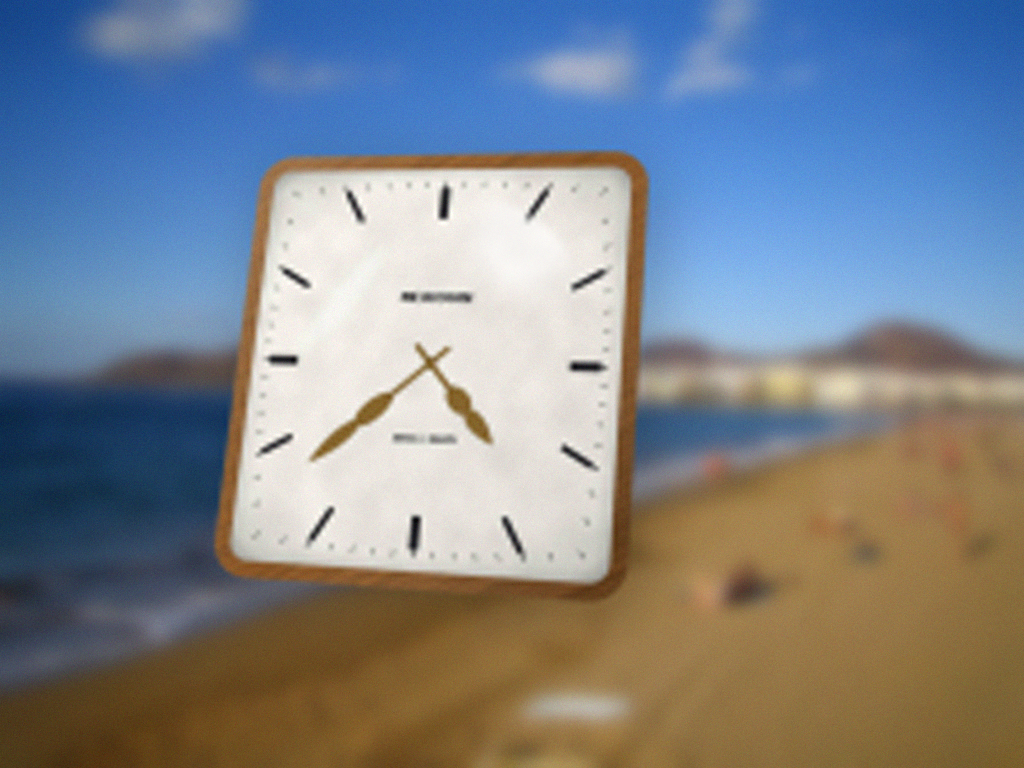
4:38
